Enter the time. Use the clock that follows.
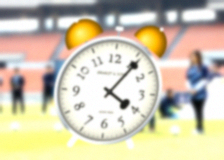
4:06
